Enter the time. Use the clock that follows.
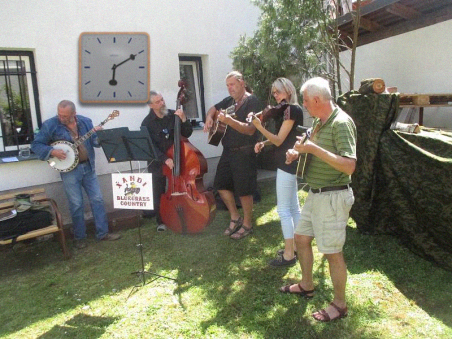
6:10
